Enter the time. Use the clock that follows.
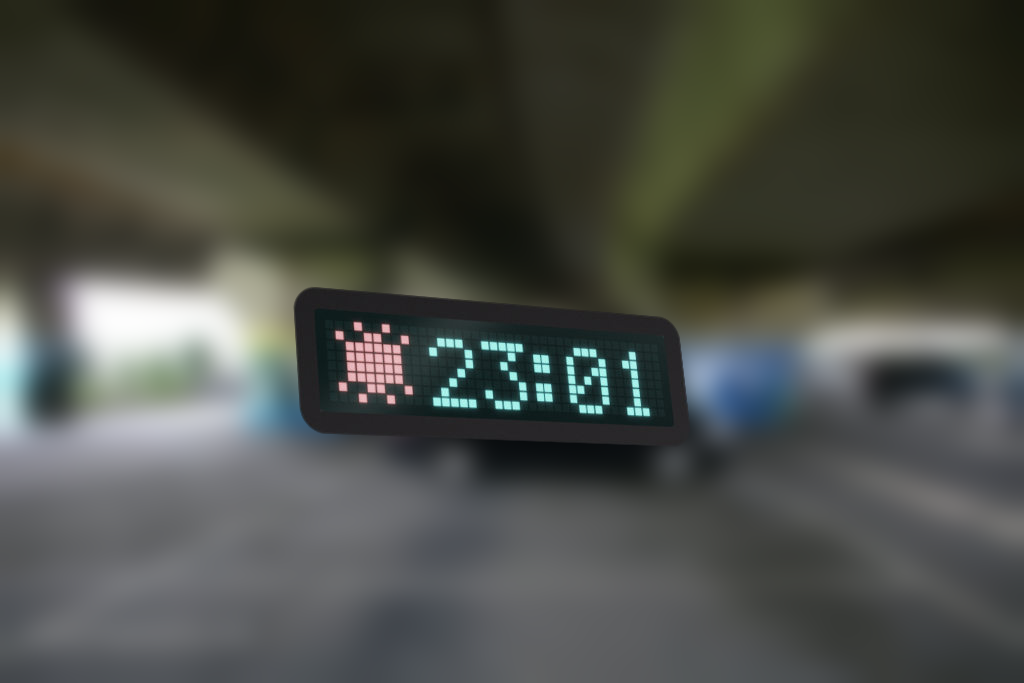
23:01
